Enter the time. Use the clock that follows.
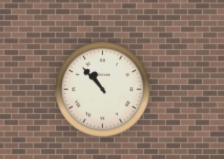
10:53
